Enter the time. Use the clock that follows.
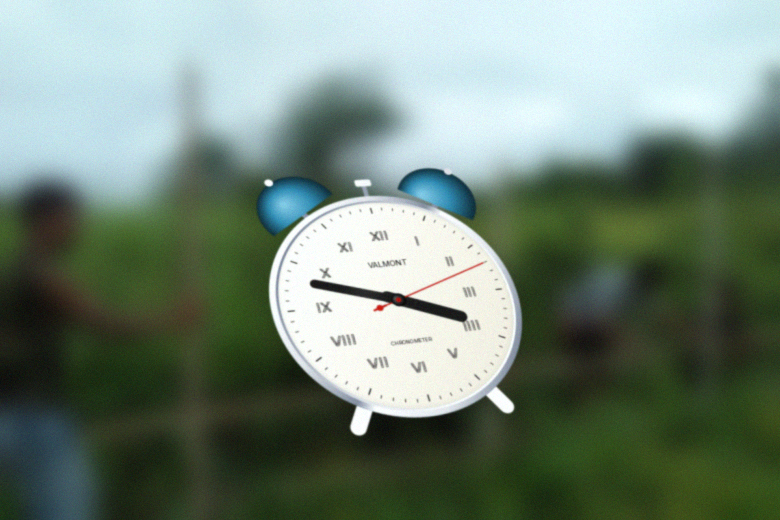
3:48:12
